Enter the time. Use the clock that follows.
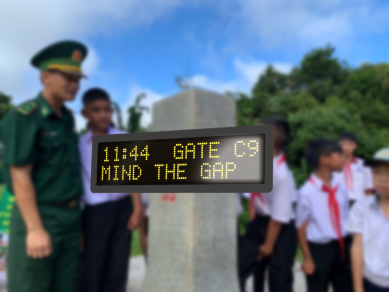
11:44
